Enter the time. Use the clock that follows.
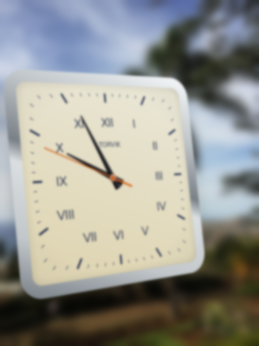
9:55:49
